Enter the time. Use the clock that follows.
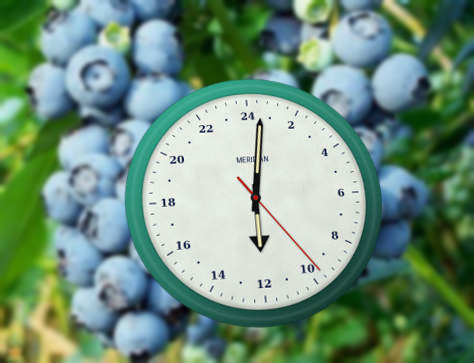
12:01:24
